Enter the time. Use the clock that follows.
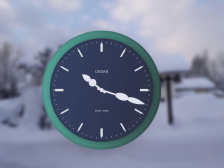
10:18
